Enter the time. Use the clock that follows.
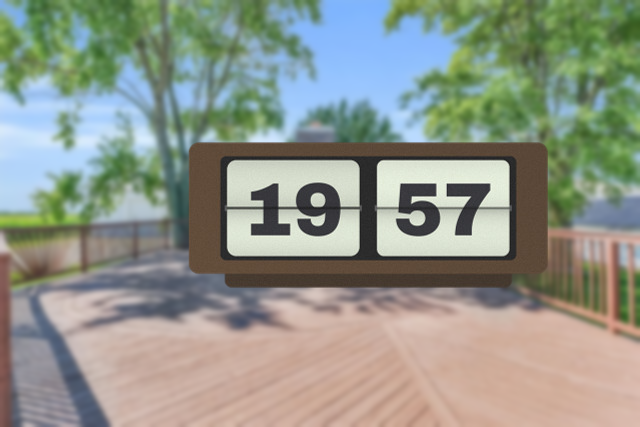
19:57
